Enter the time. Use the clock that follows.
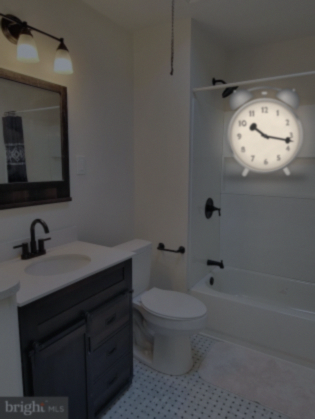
10:17
